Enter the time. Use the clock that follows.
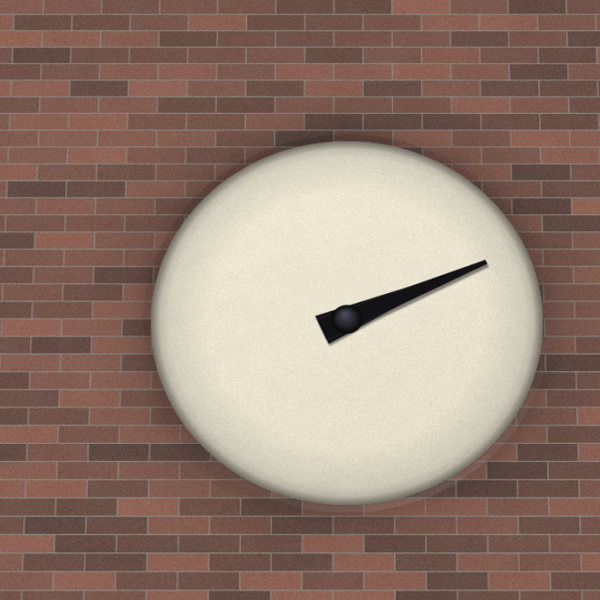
2:11
